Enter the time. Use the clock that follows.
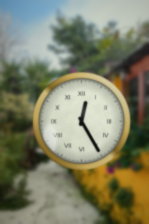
12:25
